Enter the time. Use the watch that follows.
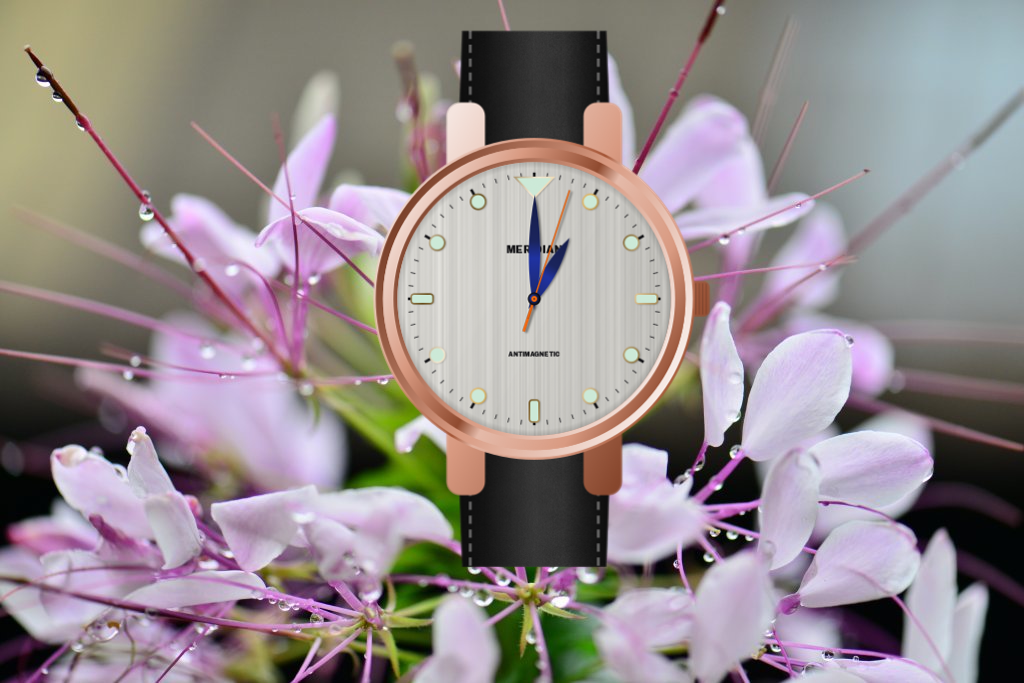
1:00:03
